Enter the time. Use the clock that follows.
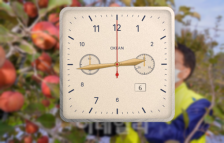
2:44
